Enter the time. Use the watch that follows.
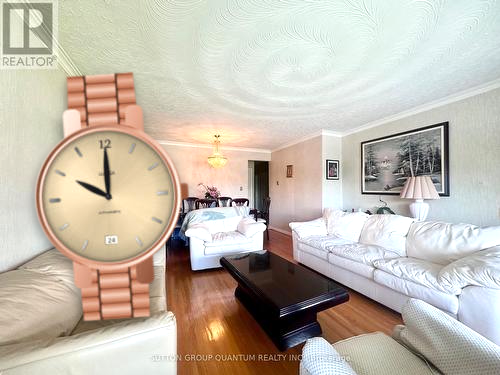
10:00
